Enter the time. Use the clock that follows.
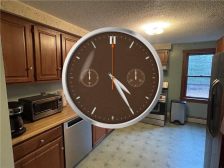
4:25
